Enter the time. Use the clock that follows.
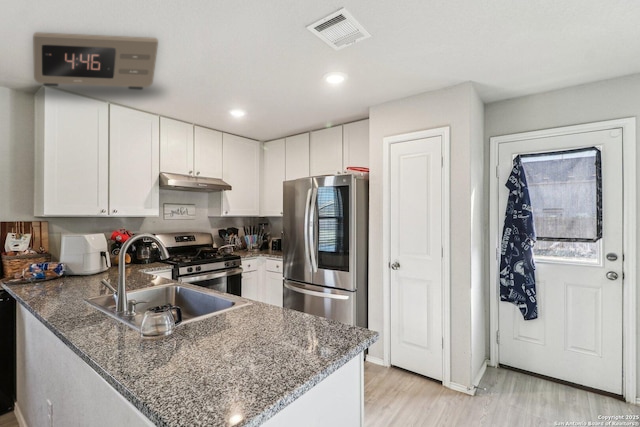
4:46
